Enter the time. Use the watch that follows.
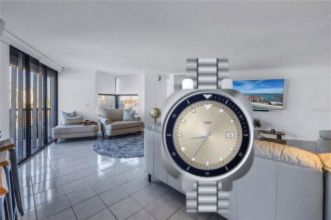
8:36
